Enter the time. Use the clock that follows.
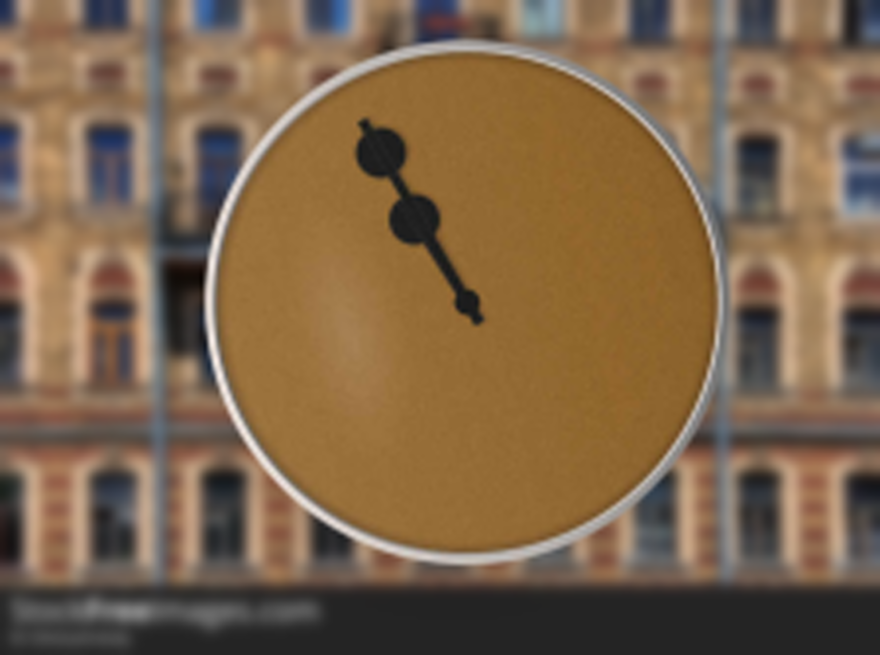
10:55
